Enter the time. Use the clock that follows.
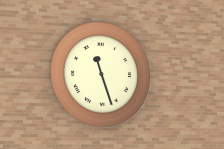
11:27
